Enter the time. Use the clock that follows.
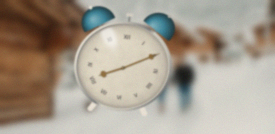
8:10
